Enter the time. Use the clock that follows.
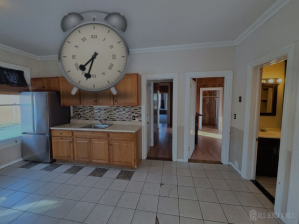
7:33
